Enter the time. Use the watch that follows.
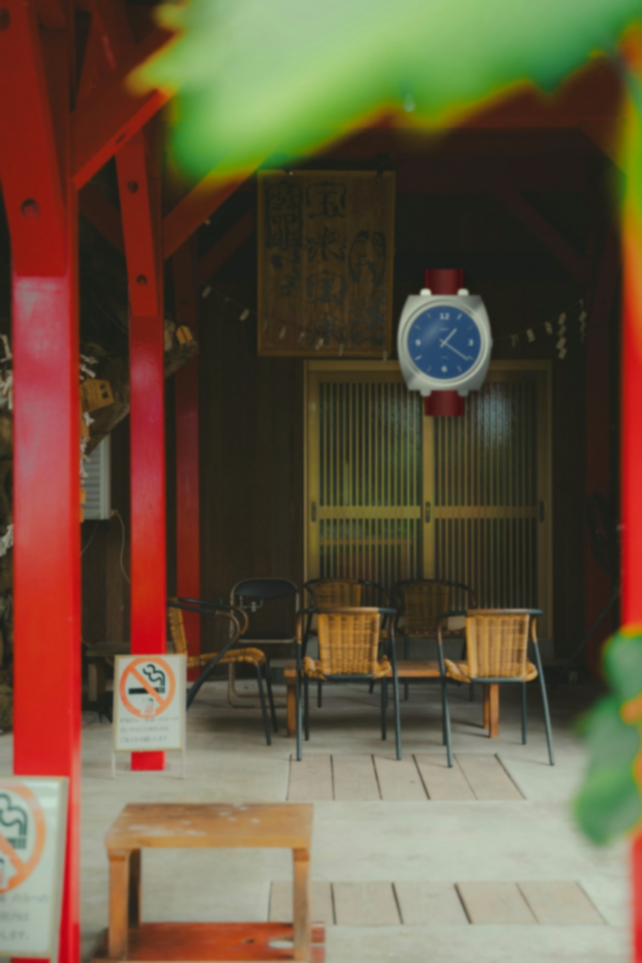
1:21
